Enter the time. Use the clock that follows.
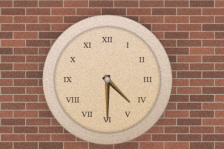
4:30
